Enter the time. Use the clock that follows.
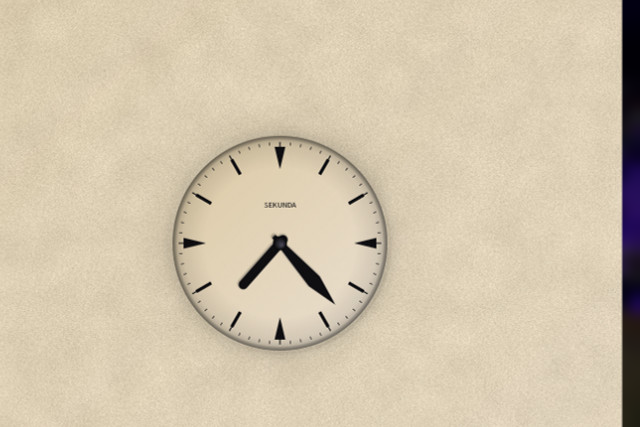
7:23
